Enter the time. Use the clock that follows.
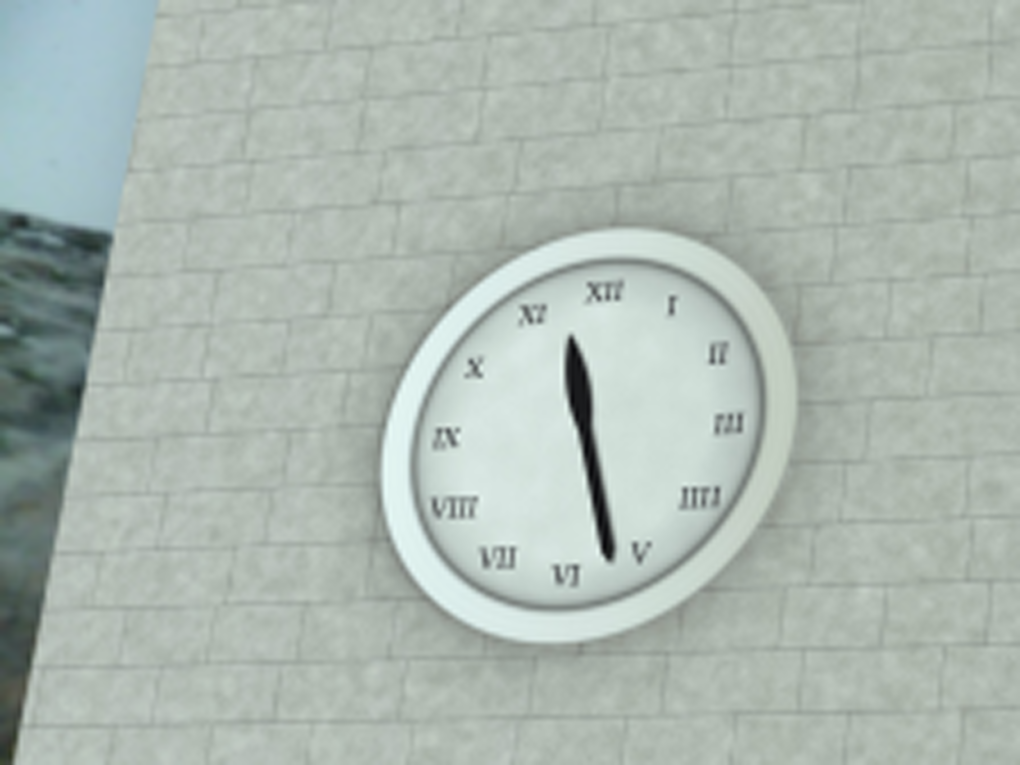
11:27
